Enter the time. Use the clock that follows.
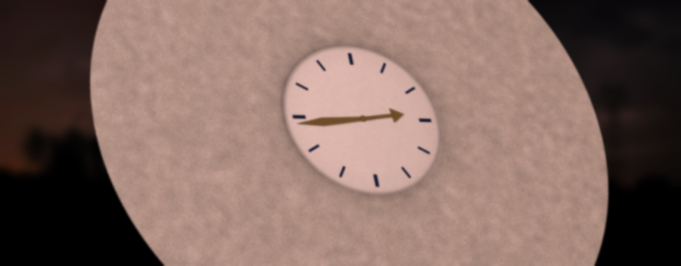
2:44
